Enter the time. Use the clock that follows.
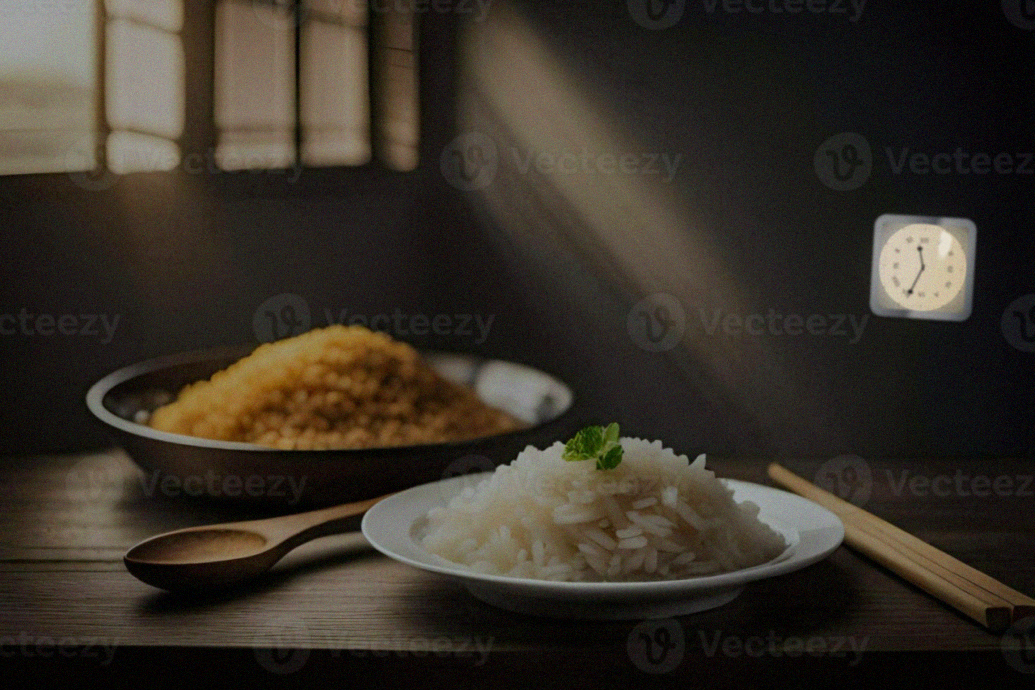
11:34
